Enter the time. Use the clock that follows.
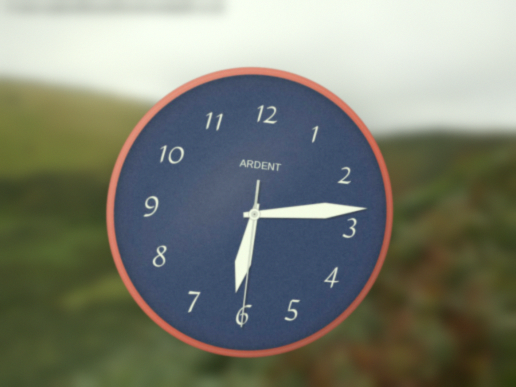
6:13:30
